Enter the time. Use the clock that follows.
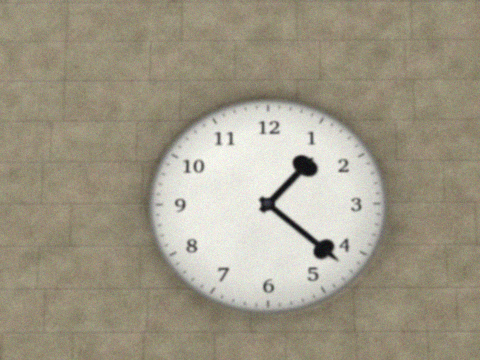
1:22
